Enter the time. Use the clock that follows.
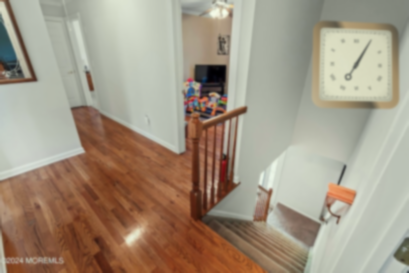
7:05
